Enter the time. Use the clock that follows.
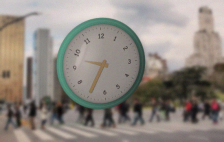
9:35
